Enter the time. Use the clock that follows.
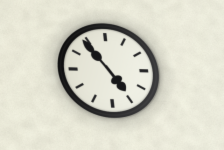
4:54
